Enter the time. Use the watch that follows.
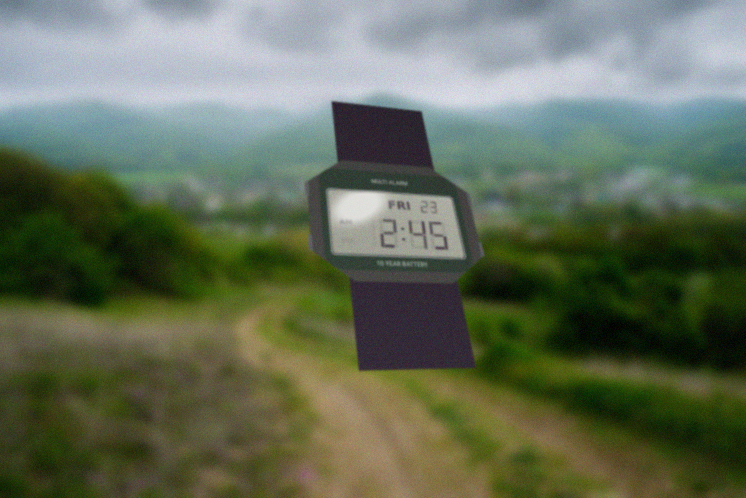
2:45
